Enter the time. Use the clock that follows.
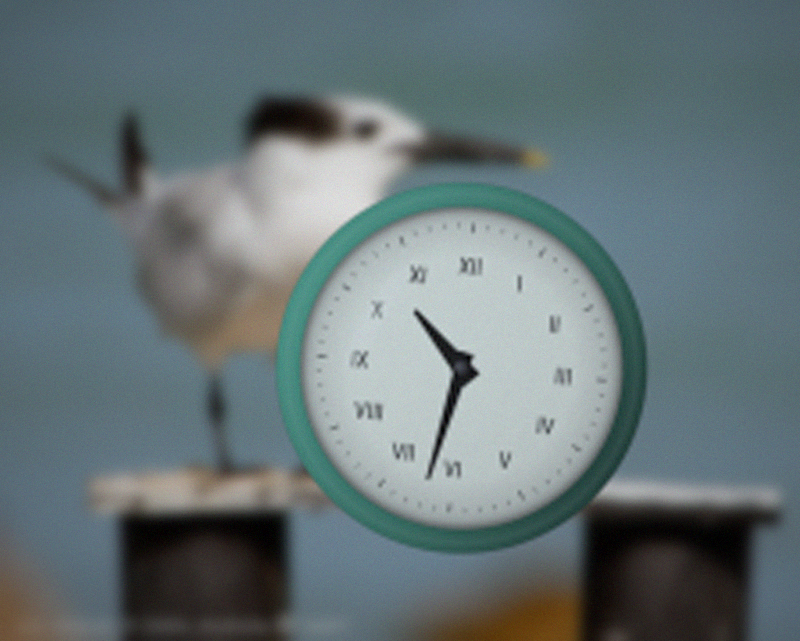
10:32
